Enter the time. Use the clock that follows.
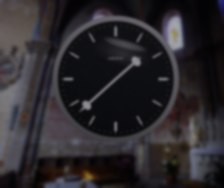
1:38
